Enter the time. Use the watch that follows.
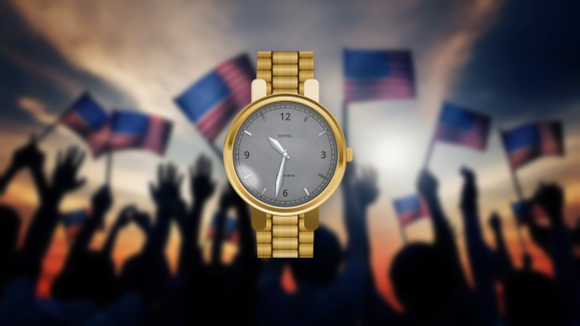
10:32
